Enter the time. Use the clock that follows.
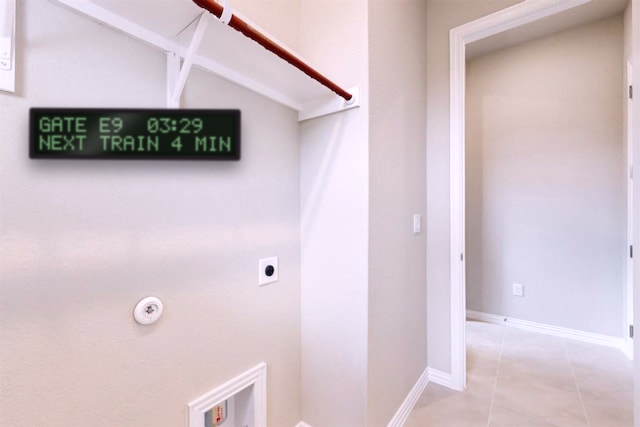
3:29
